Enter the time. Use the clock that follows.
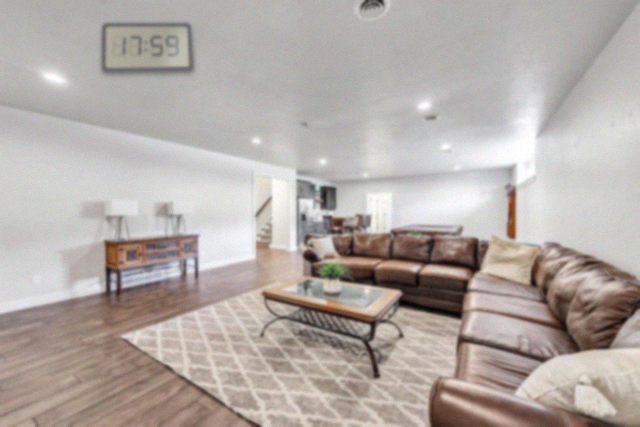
17:59
